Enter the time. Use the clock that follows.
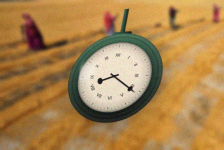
8:21
